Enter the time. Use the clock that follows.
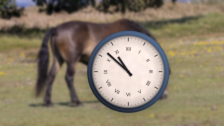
10:52
